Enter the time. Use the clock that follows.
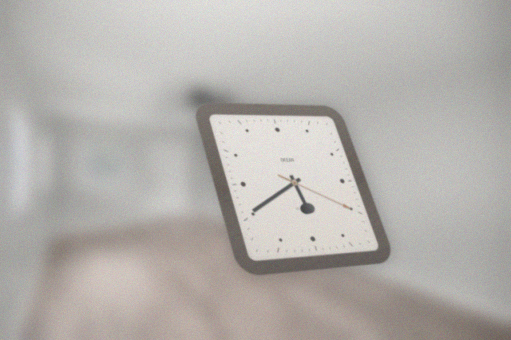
5:40:20
